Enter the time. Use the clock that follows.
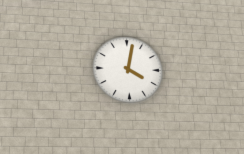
4:02
